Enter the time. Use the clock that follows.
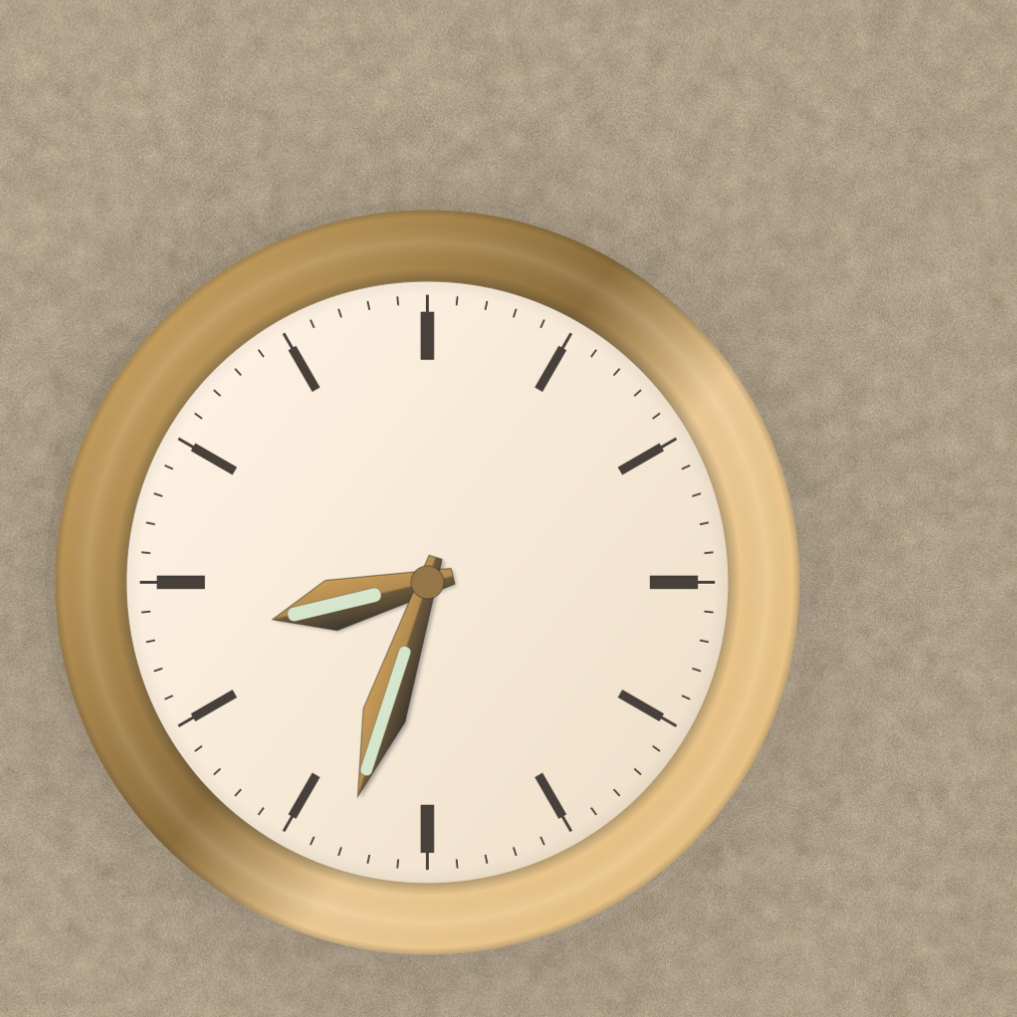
8:33
